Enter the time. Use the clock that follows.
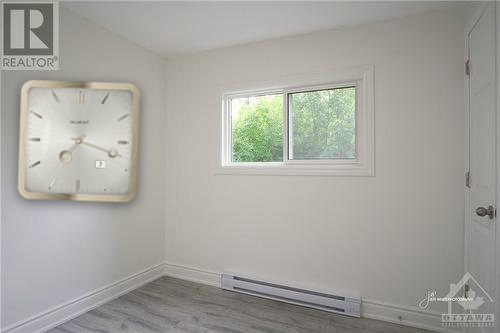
7:18
